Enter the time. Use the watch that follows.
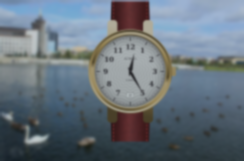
12:25
